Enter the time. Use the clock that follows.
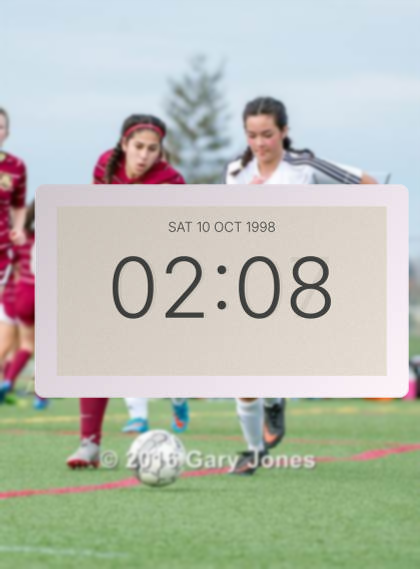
2:08
